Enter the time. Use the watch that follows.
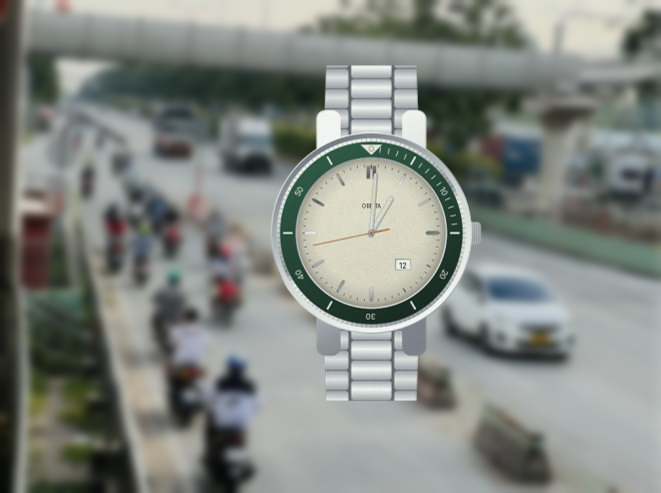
1:00:43
